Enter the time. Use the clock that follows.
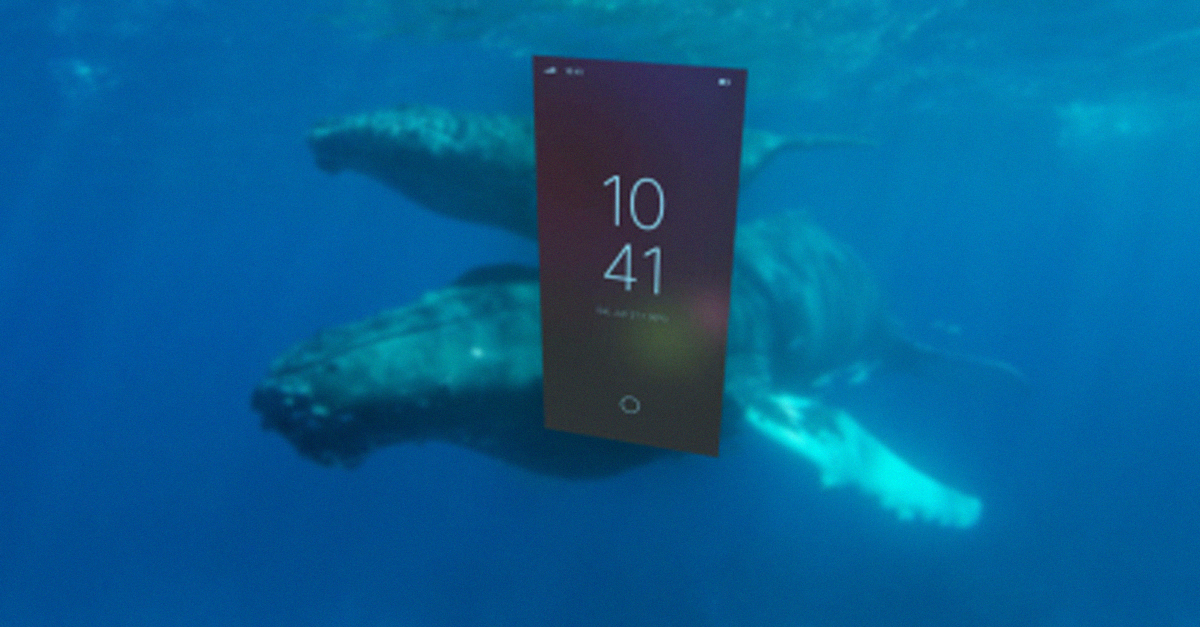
10:41
